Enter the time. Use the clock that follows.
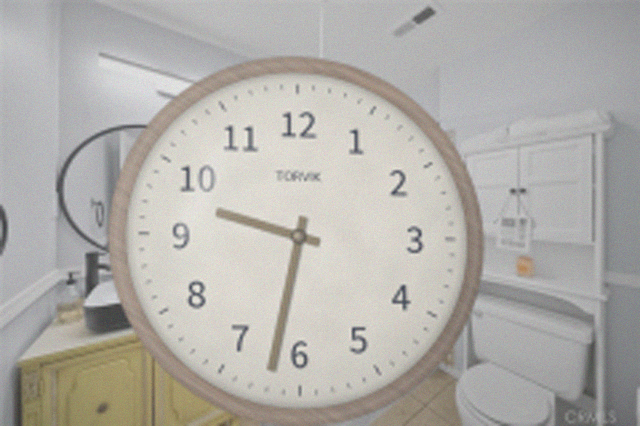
9:32
